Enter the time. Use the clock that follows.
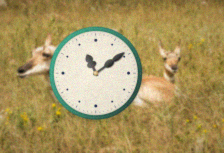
11:09
